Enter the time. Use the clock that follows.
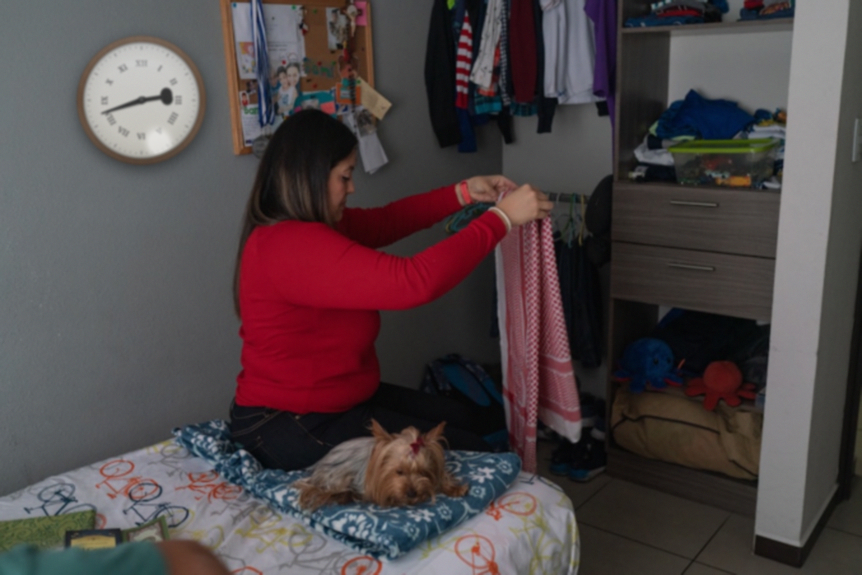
2:42
